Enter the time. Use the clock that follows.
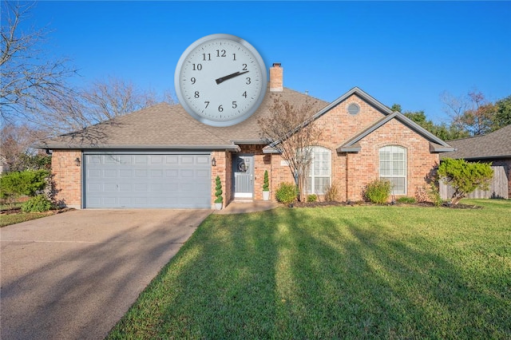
2:12
